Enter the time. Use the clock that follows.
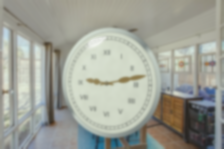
9:13
